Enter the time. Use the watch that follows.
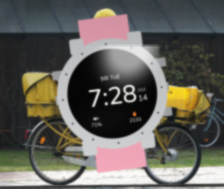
7:28
